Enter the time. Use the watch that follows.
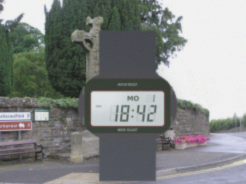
18:42
